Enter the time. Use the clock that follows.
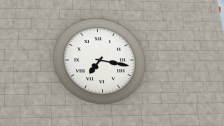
7:17
